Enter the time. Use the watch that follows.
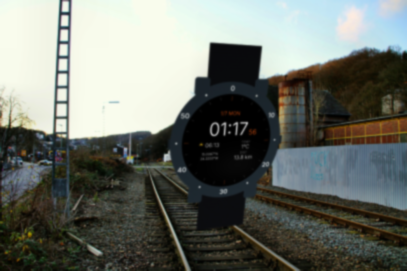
1:17
